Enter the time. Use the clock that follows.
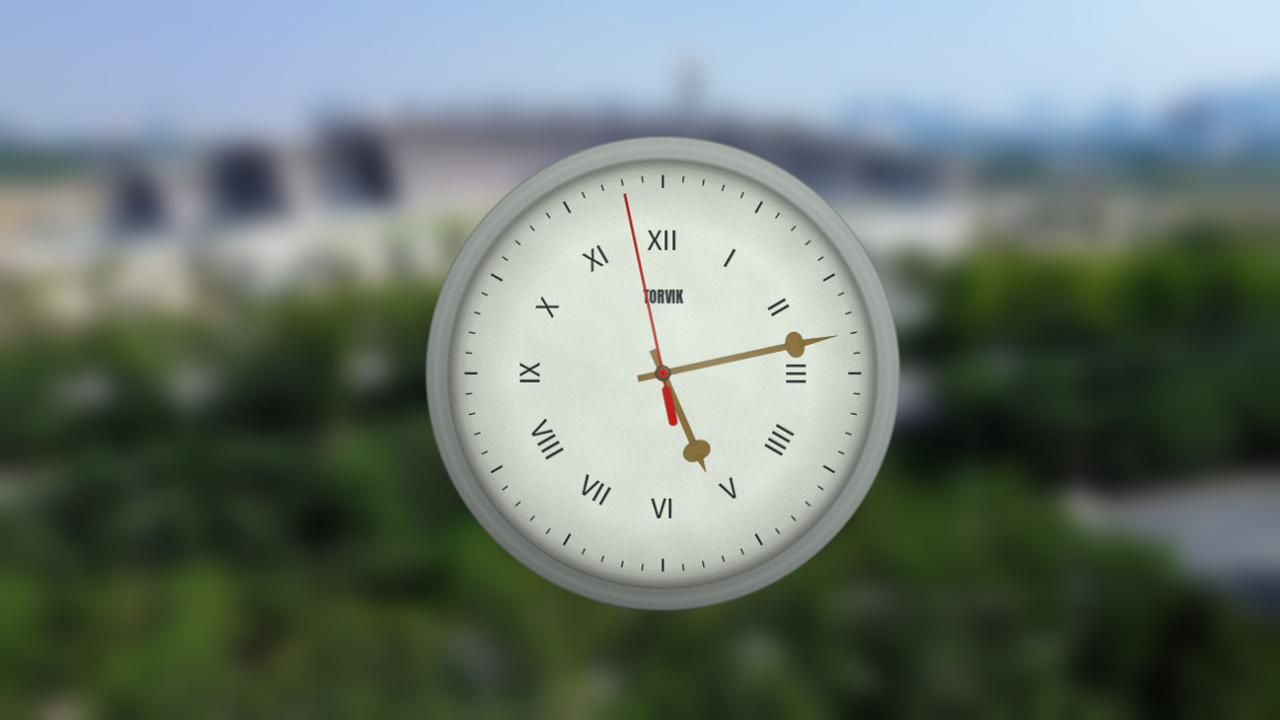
5:12:58
